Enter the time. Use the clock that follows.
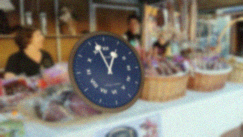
12:57
